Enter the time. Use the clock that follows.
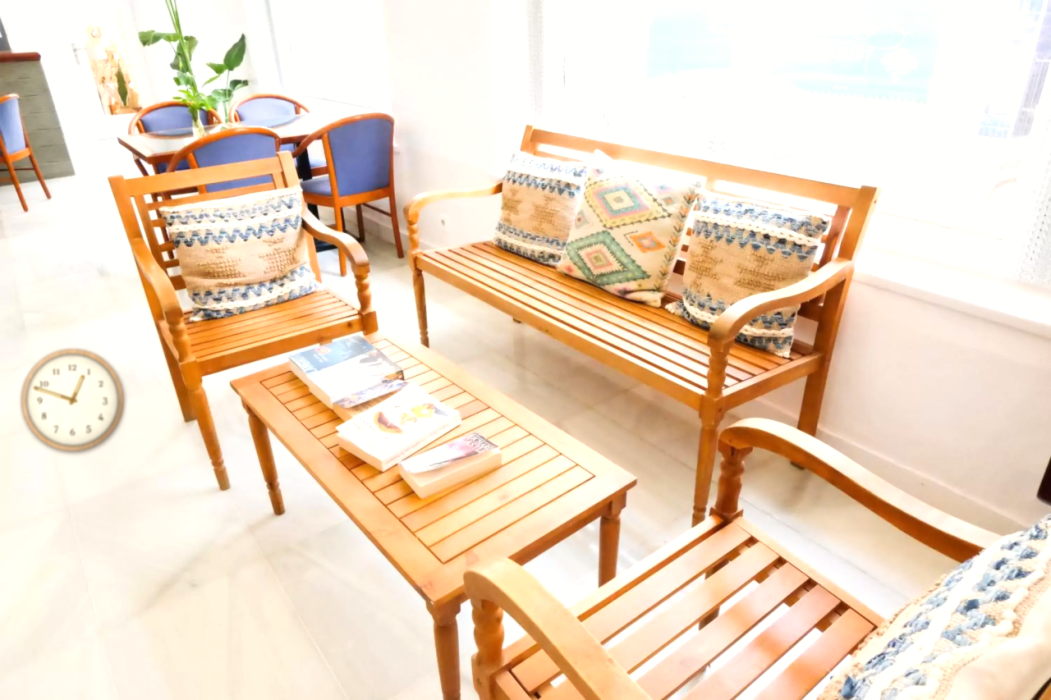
12:48
